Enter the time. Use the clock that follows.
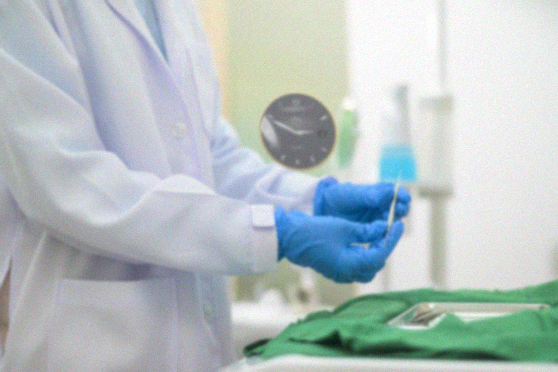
2:49
